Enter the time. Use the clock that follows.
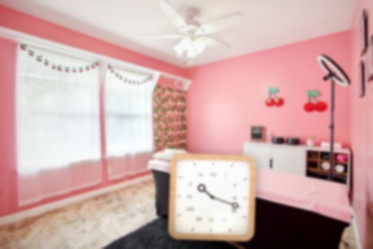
10:18
